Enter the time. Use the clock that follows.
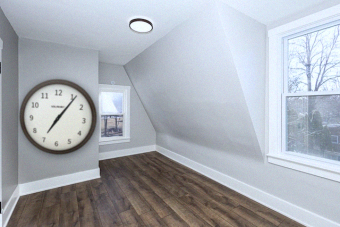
7:06
